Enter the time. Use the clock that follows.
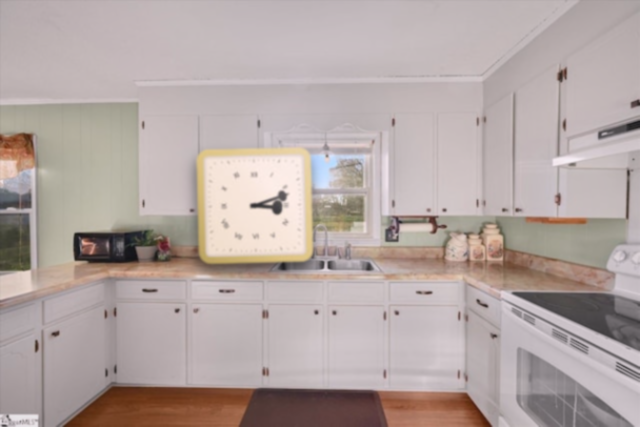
3:12
